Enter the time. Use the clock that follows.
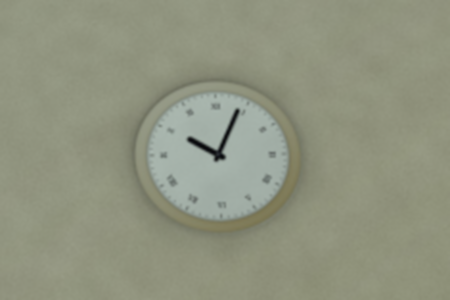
10:04
